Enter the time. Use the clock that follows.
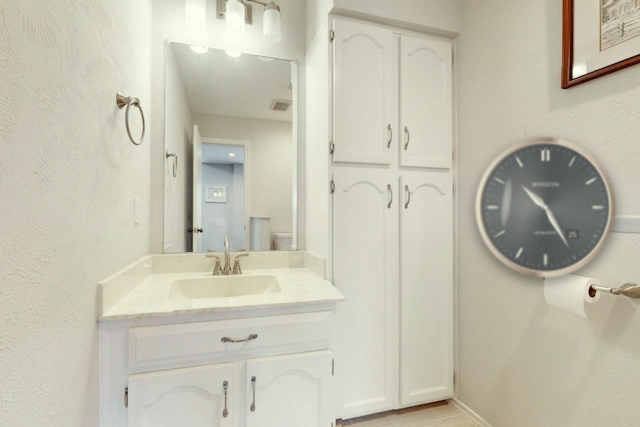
10:25
